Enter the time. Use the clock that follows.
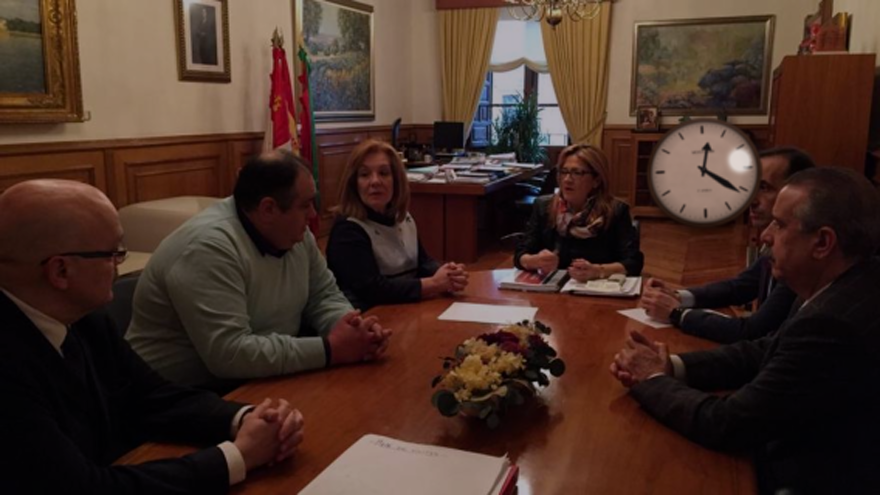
12:21
